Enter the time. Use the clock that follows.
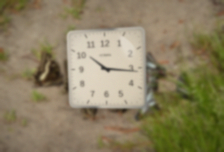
10:16
